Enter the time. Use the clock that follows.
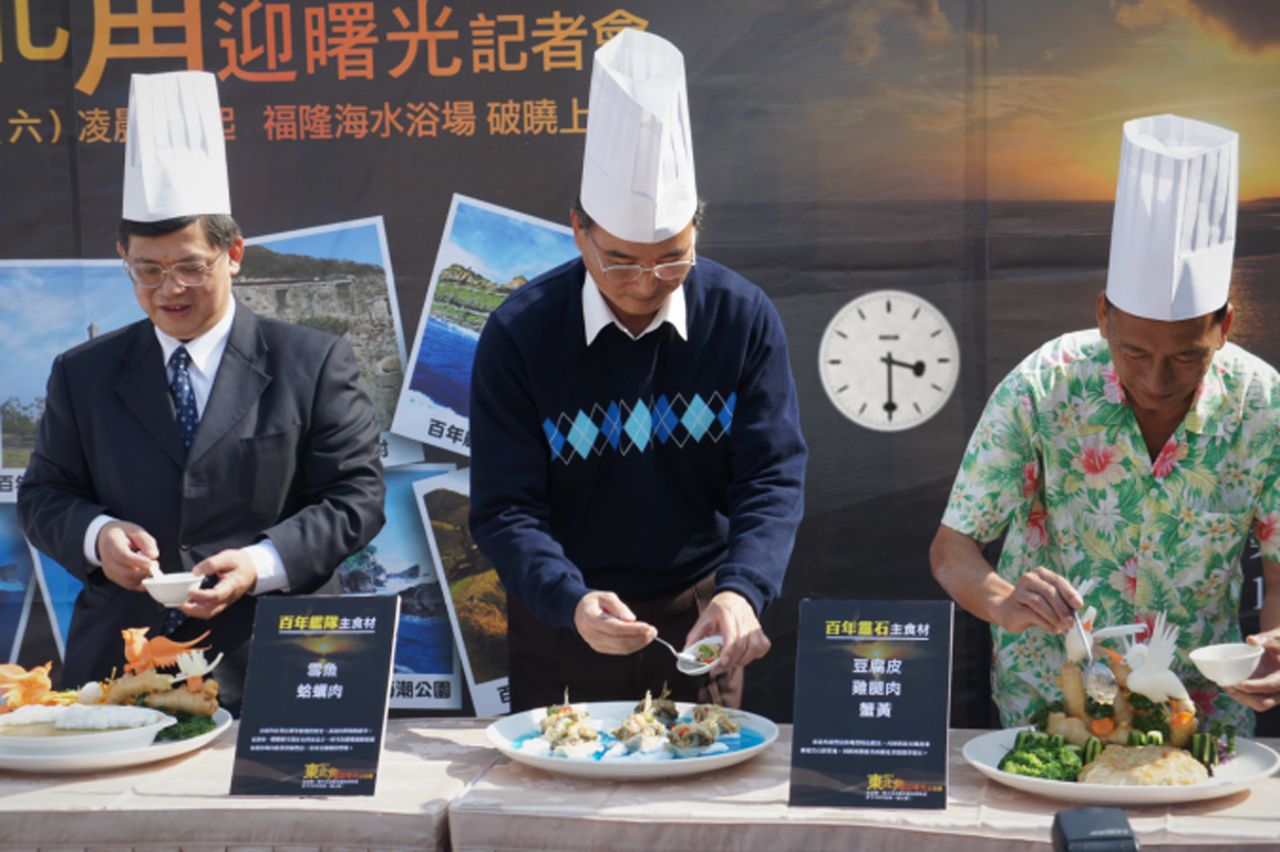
3:30
